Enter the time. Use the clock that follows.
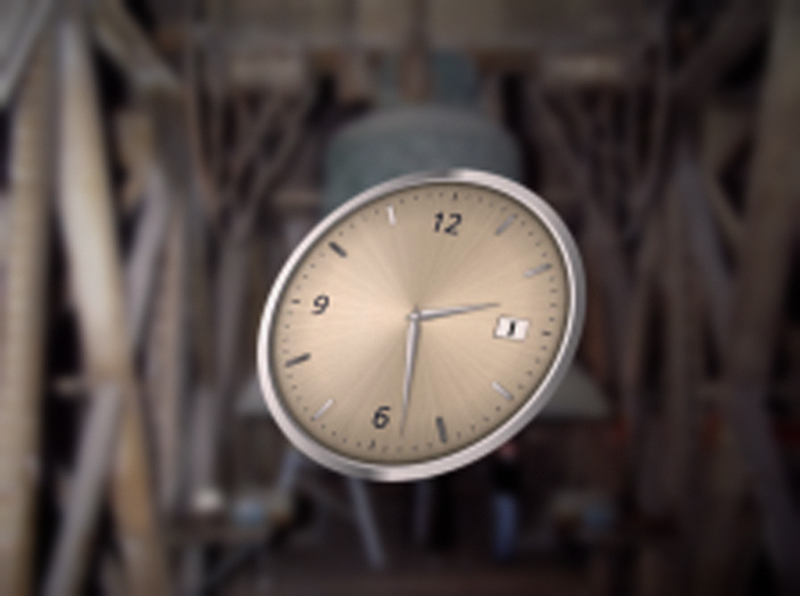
2:28
